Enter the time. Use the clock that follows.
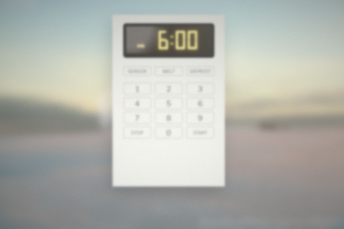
6:00
